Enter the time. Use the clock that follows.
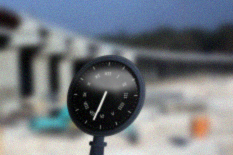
6:33
